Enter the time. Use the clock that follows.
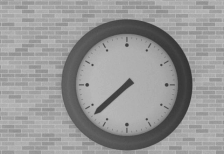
7:38
